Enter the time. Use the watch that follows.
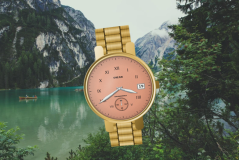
3:40
